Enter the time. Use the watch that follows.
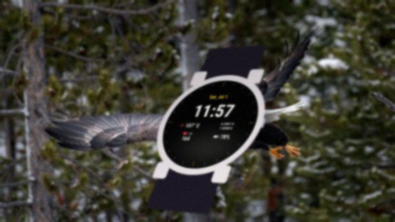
11:57
